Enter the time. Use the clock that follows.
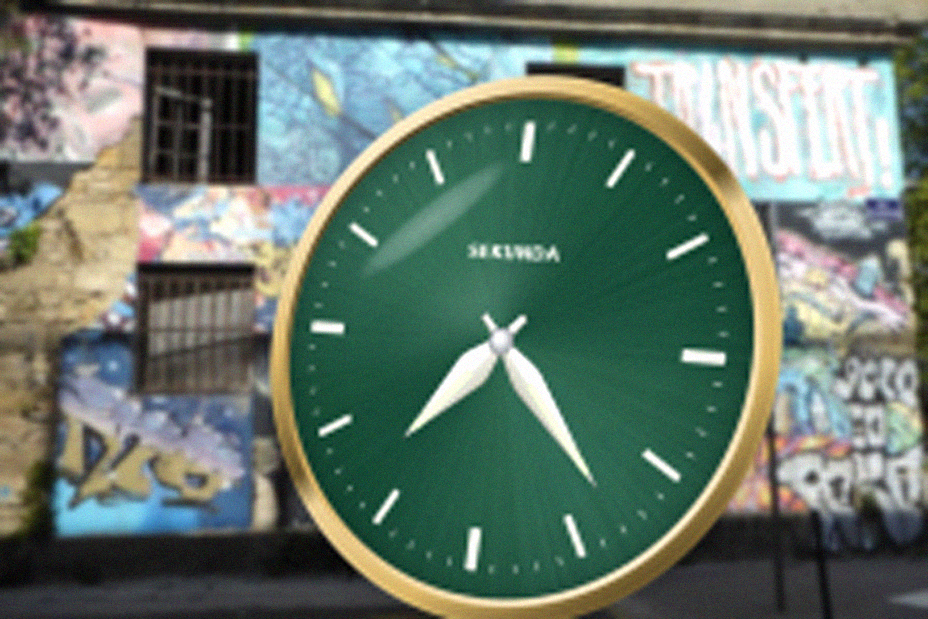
7:23
